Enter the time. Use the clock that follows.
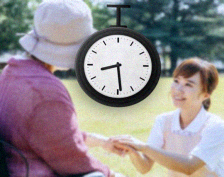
8:29
